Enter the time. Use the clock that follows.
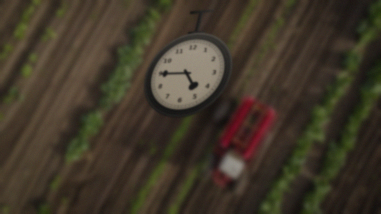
4:45
